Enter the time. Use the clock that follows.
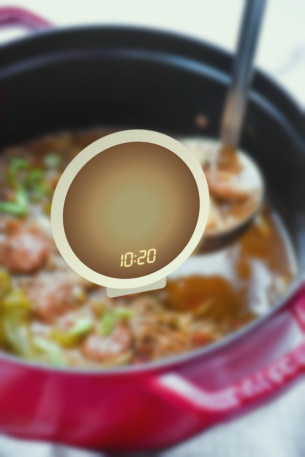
10:20
